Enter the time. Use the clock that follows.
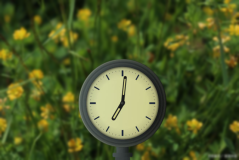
7:01
